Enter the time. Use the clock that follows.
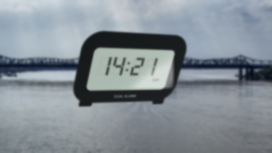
14:21
